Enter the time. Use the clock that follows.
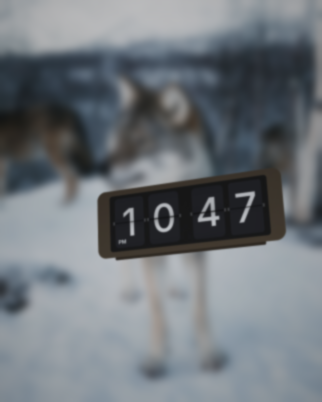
10:47
